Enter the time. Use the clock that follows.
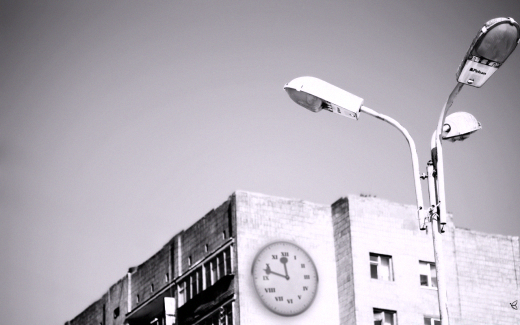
11:48
